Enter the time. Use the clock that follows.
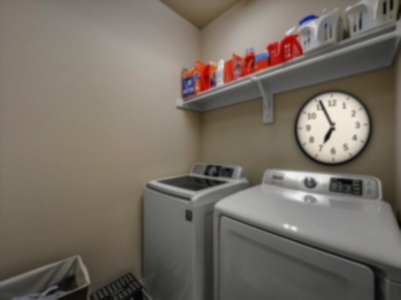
6:56
